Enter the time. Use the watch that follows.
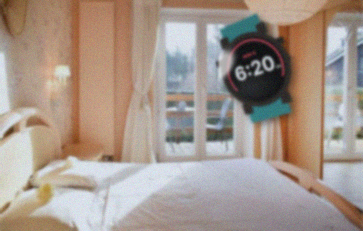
6:20
